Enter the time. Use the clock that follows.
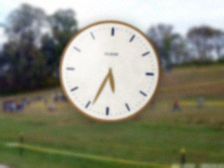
5:34
